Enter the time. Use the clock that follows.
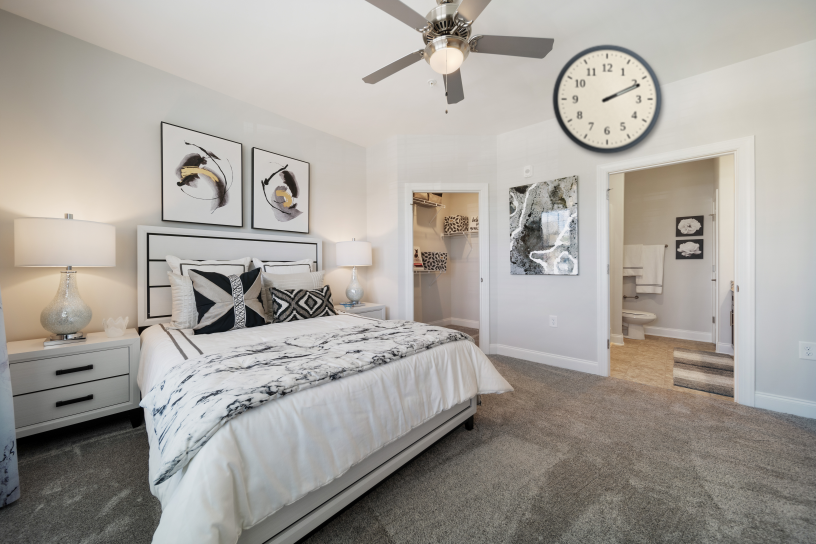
2:11
